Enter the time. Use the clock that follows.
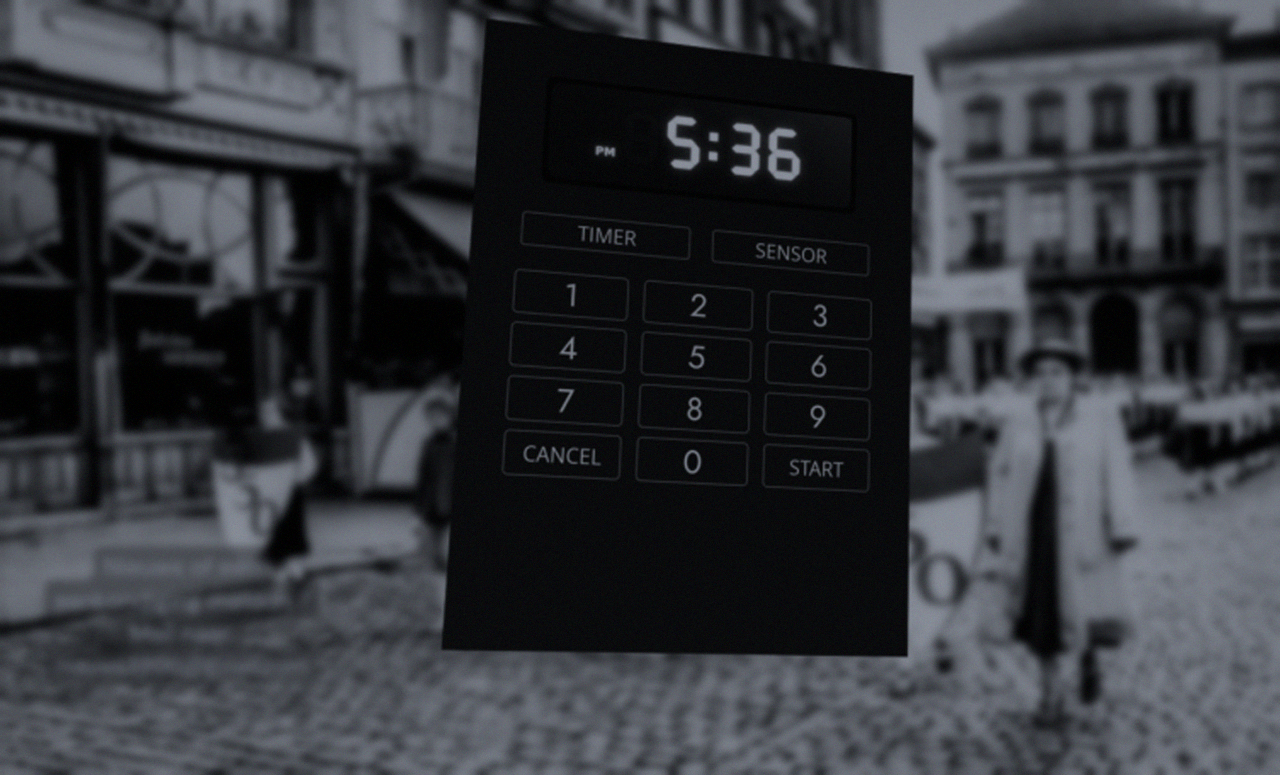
5:36
